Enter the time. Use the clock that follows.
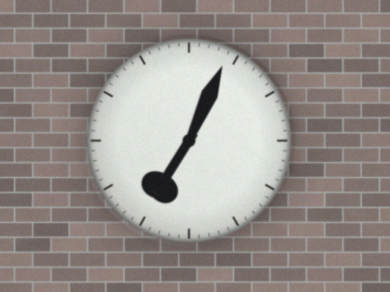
7:04
